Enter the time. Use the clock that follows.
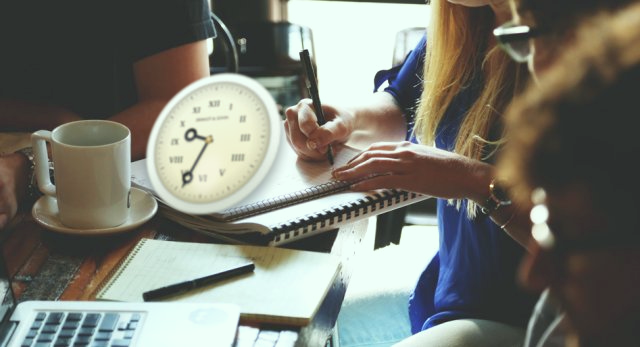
9:34
